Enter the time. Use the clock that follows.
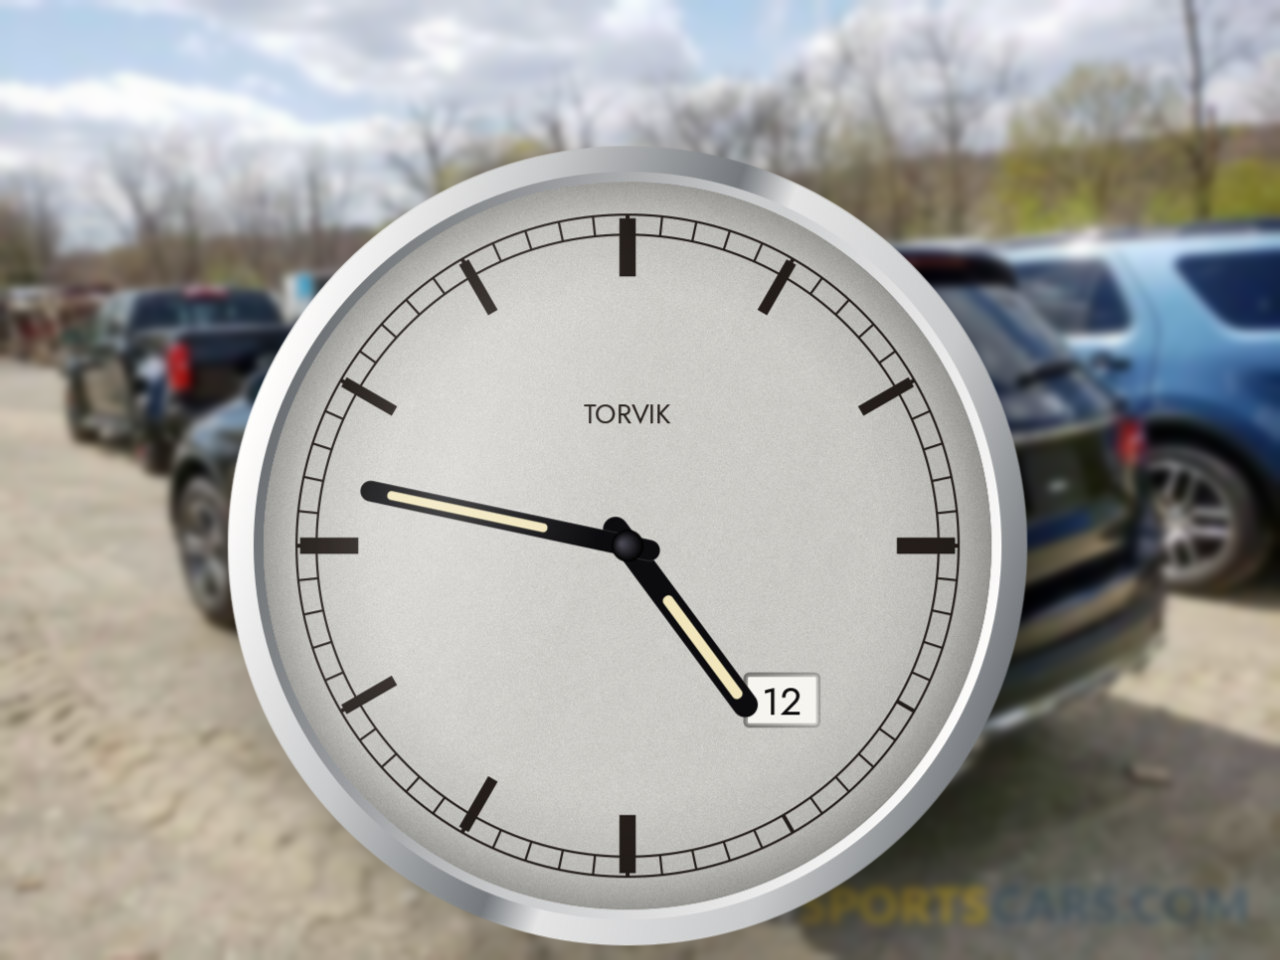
4:47
